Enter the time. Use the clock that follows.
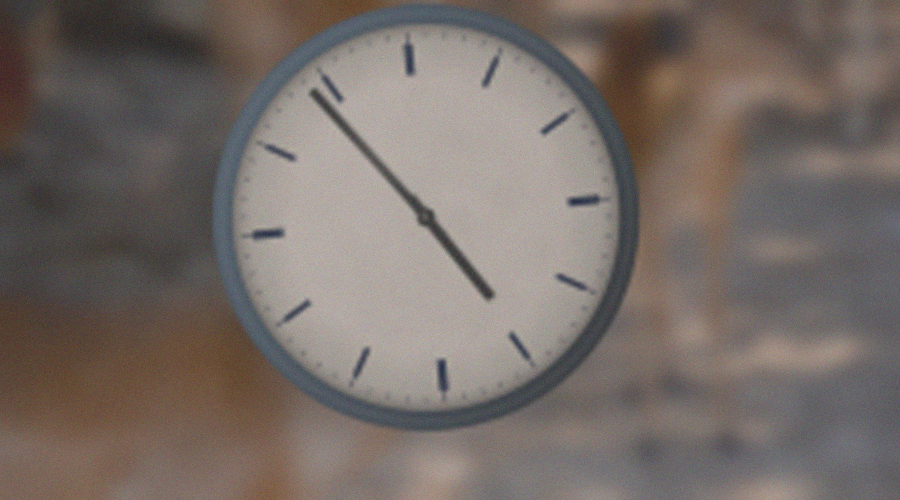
4:54
